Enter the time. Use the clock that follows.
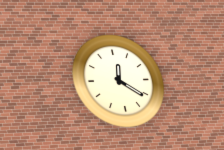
12:21
